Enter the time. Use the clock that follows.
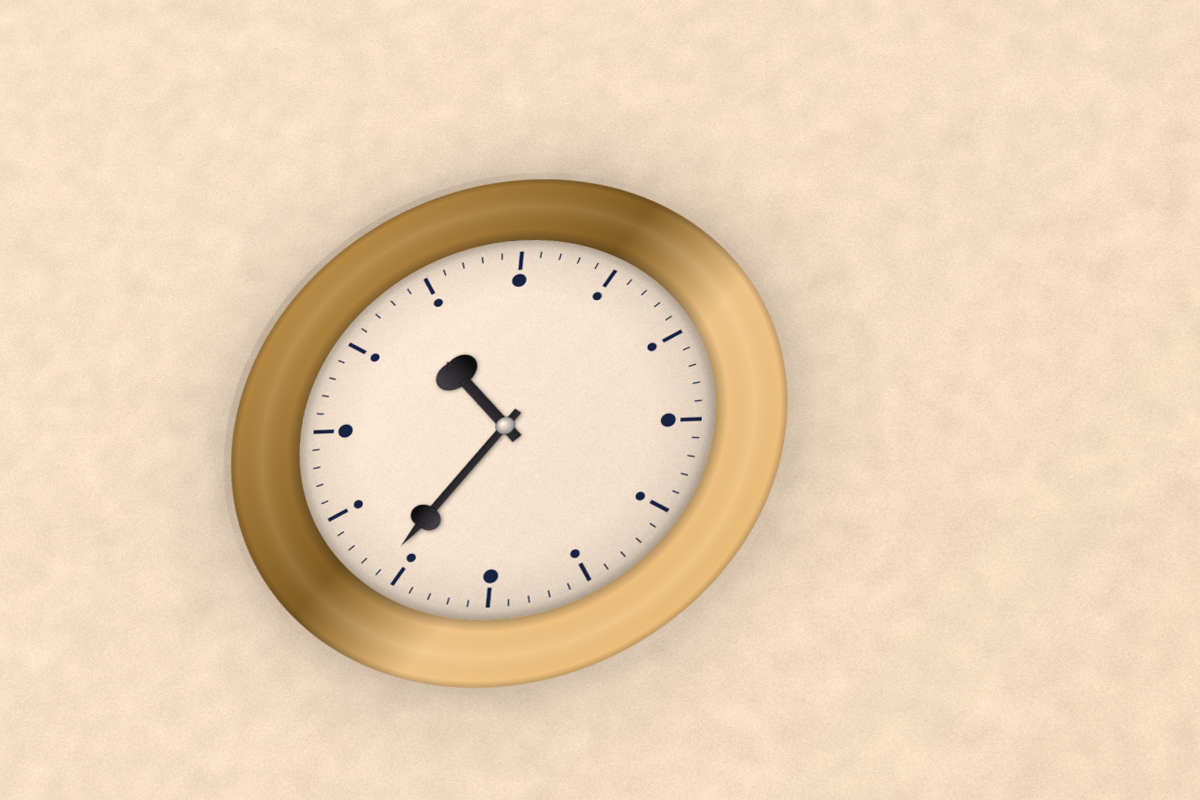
10:36
